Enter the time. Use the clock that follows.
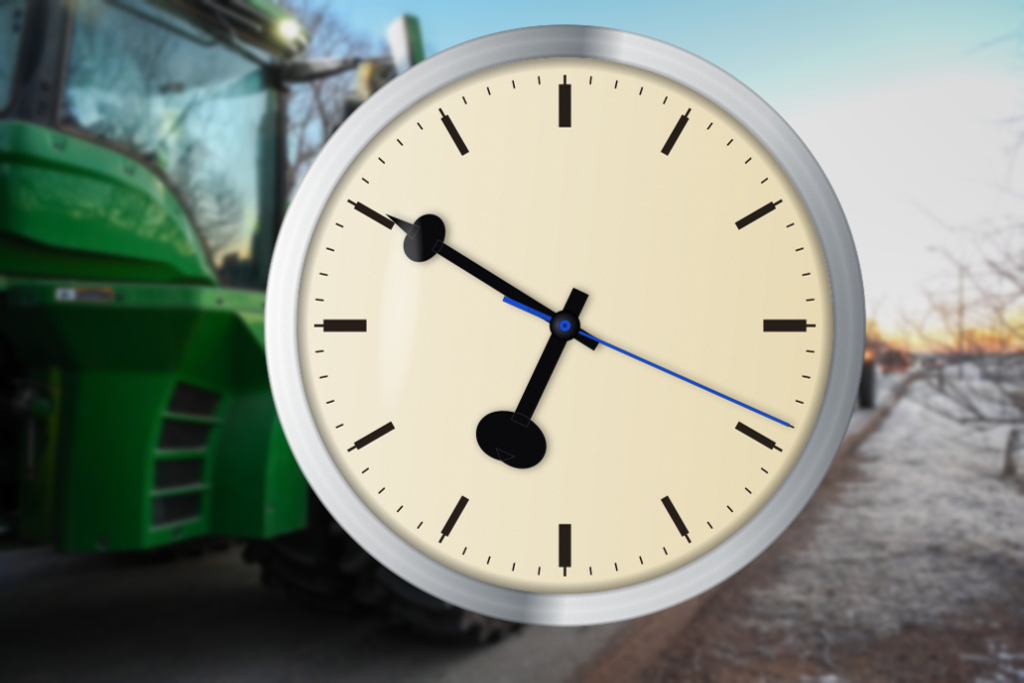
6:50:19
